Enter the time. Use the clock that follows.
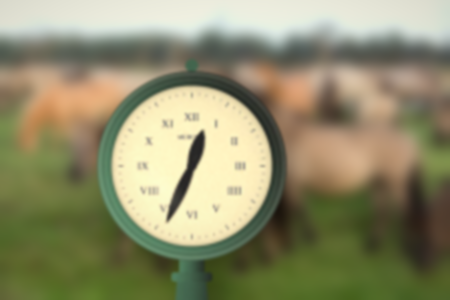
12:34
